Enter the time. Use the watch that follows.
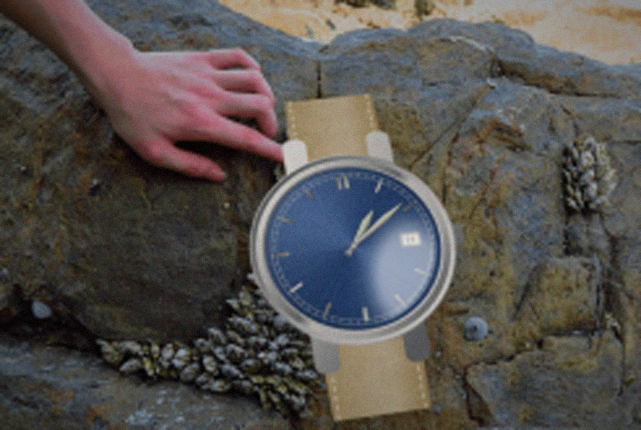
1:09
